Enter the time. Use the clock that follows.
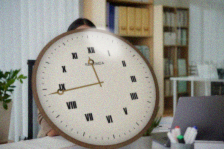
11:44
